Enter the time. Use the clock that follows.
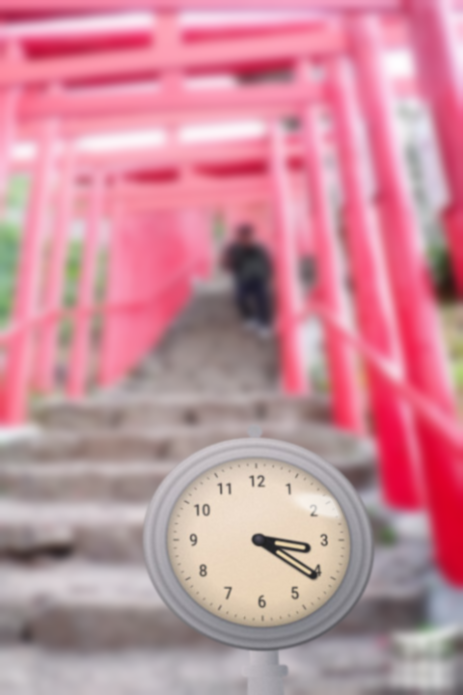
3:21
